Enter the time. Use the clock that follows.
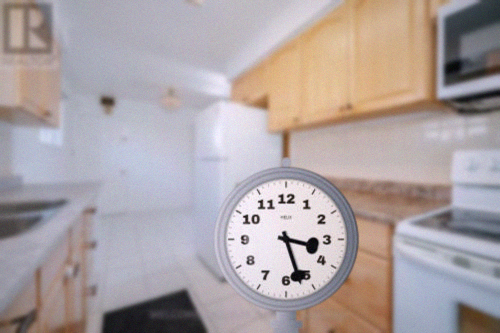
3:27
